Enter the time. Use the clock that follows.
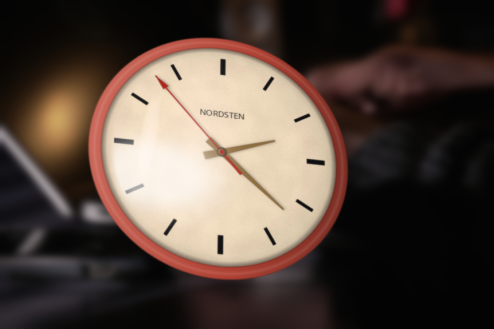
2:21:53
